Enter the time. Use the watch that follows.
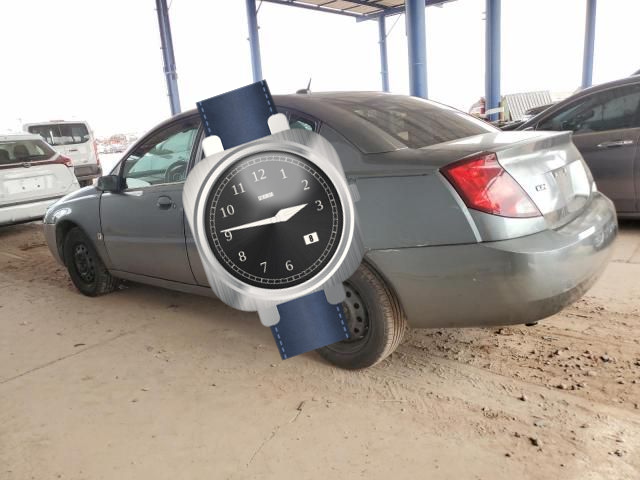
2:46
